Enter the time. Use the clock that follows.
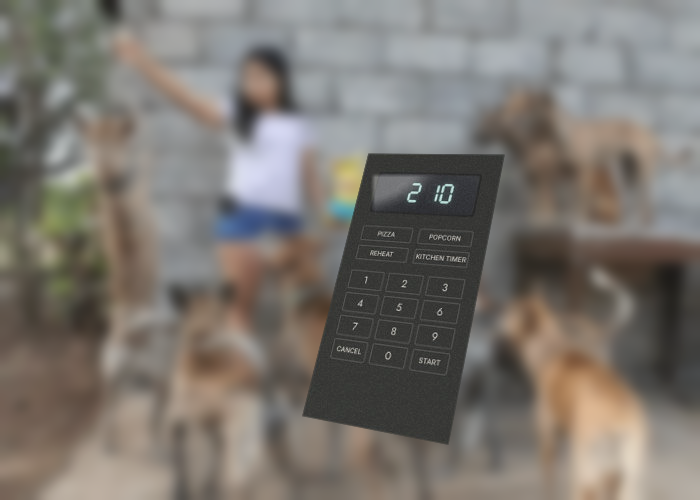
2:10
